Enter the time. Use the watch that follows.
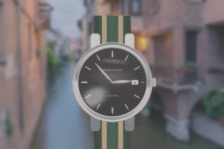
2:53
